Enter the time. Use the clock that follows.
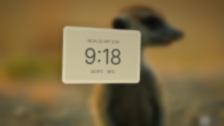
9:18
